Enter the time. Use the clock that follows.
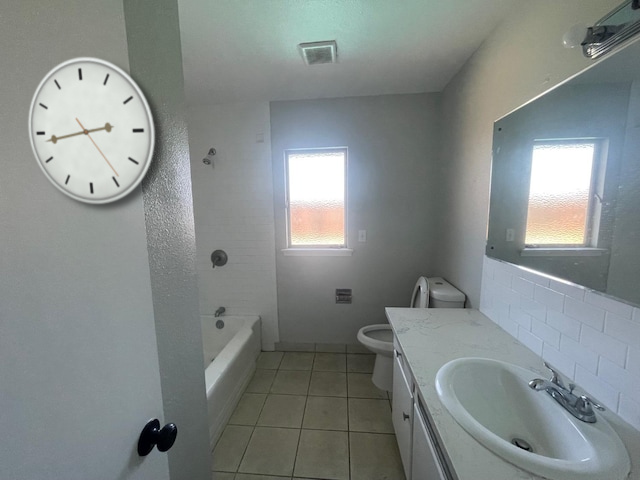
2:43:24
